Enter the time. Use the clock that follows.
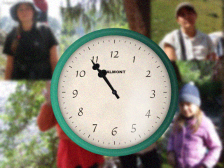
10:54
